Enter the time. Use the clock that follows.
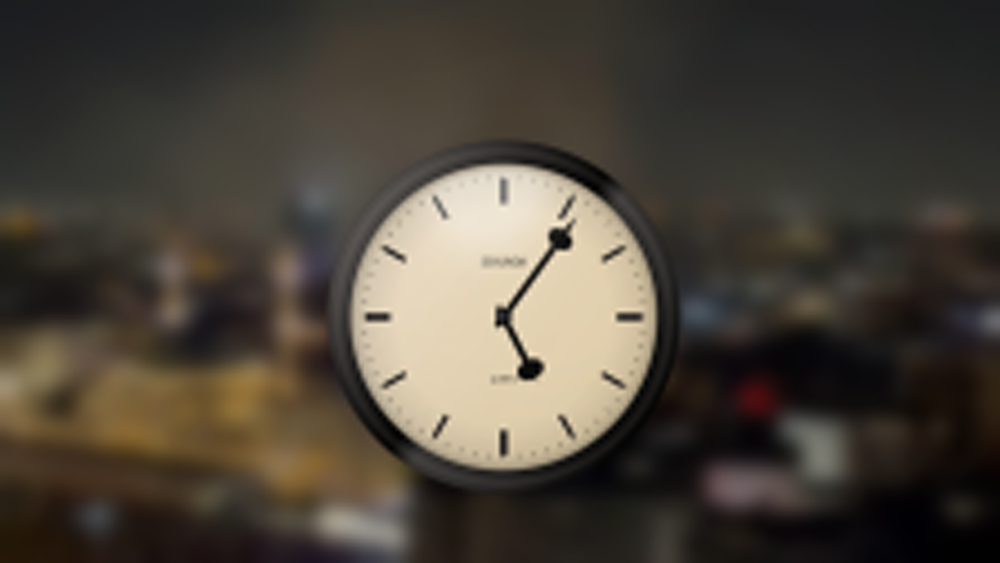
5:06
